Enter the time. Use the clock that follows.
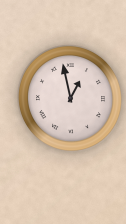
12:58
